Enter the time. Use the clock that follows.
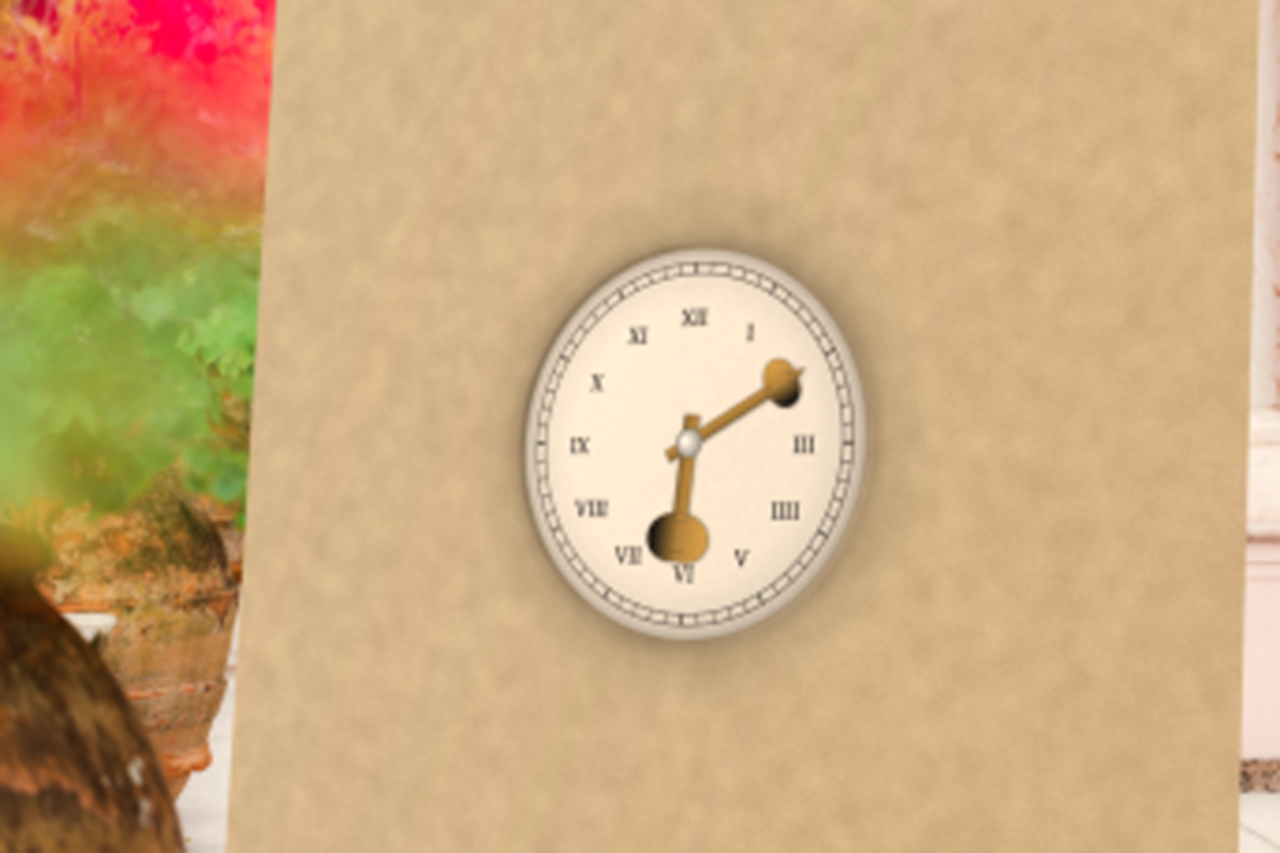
6:10
